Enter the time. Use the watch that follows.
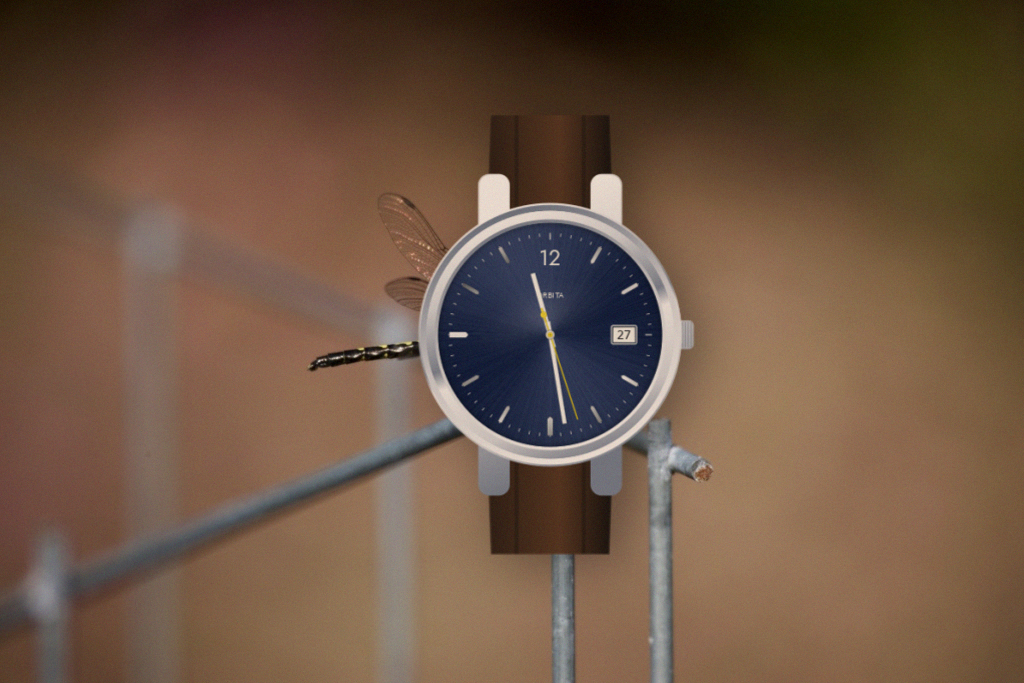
11:28:27
